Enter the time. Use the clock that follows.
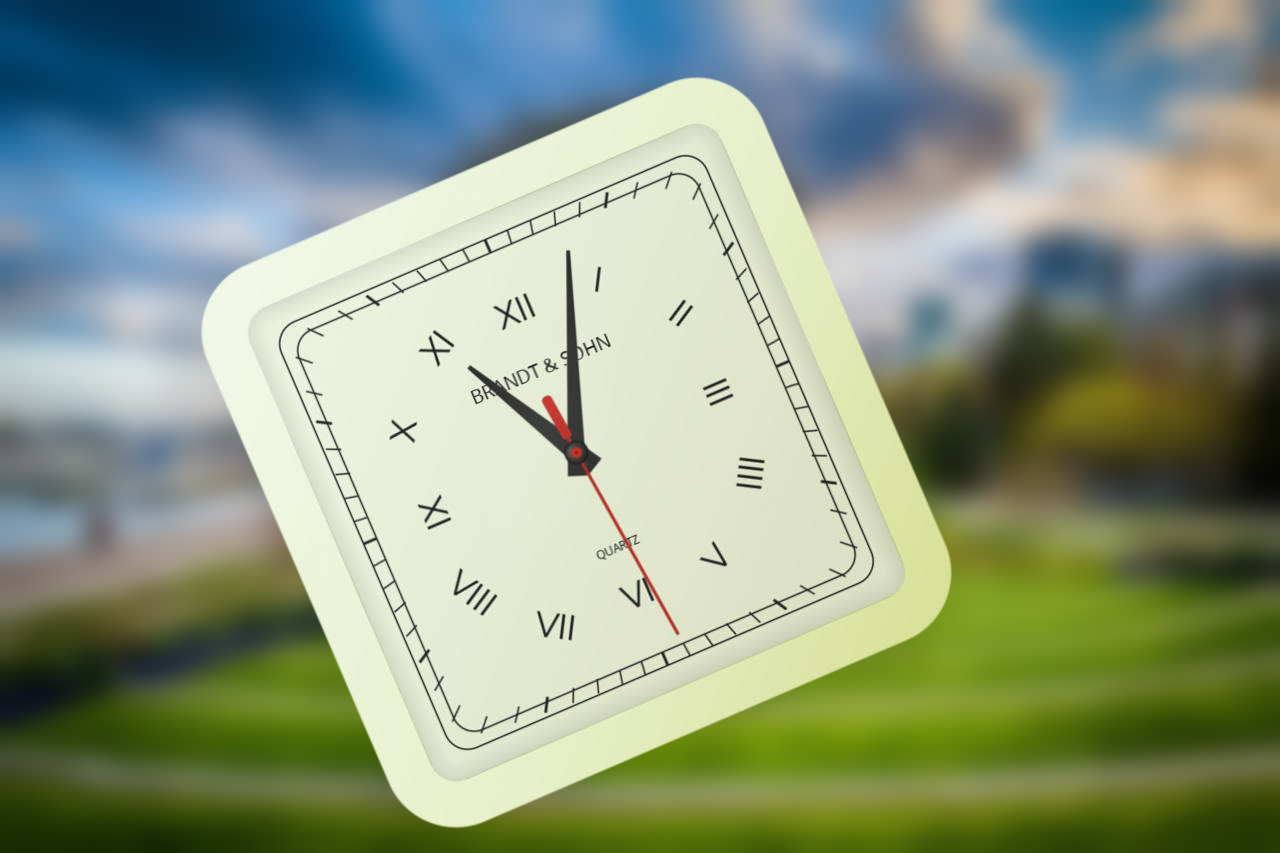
11:03:29
